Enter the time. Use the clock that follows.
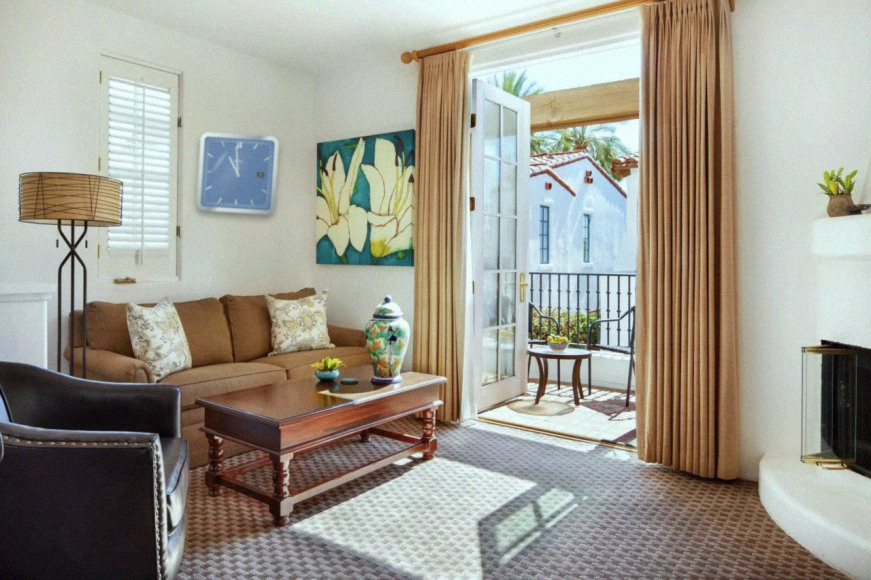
10:59
